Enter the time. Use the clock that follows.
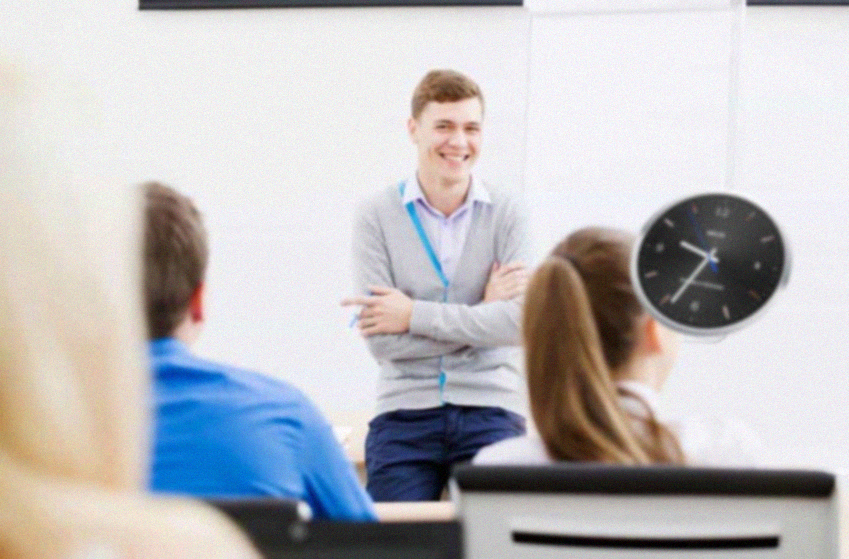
9:33:54
